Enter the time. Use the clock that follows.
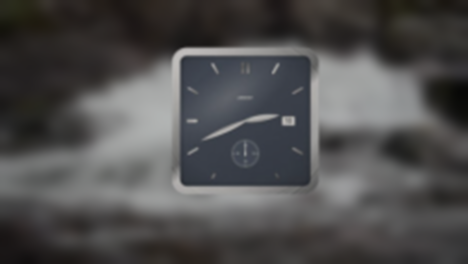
2:41
